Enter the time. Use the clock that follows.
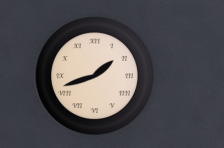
1:42
